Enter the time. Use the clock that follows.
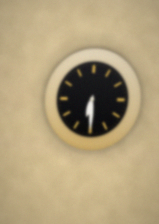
6:30
